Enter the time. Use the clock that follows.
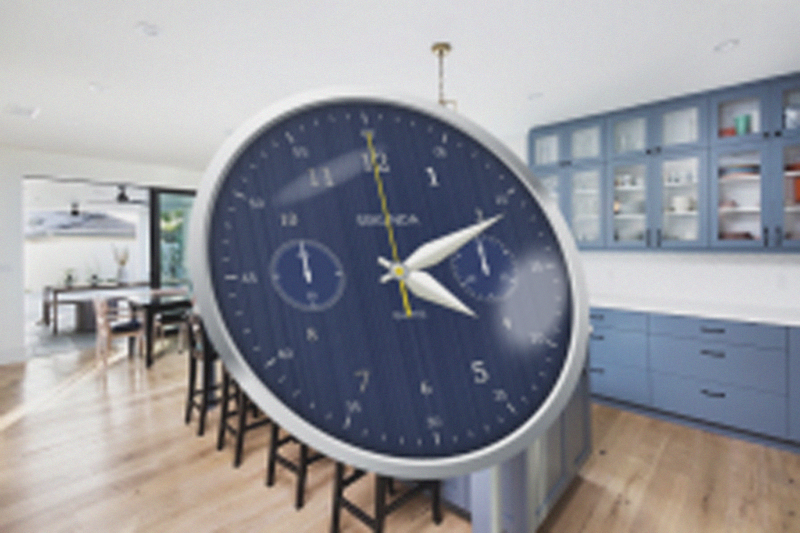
4:11
